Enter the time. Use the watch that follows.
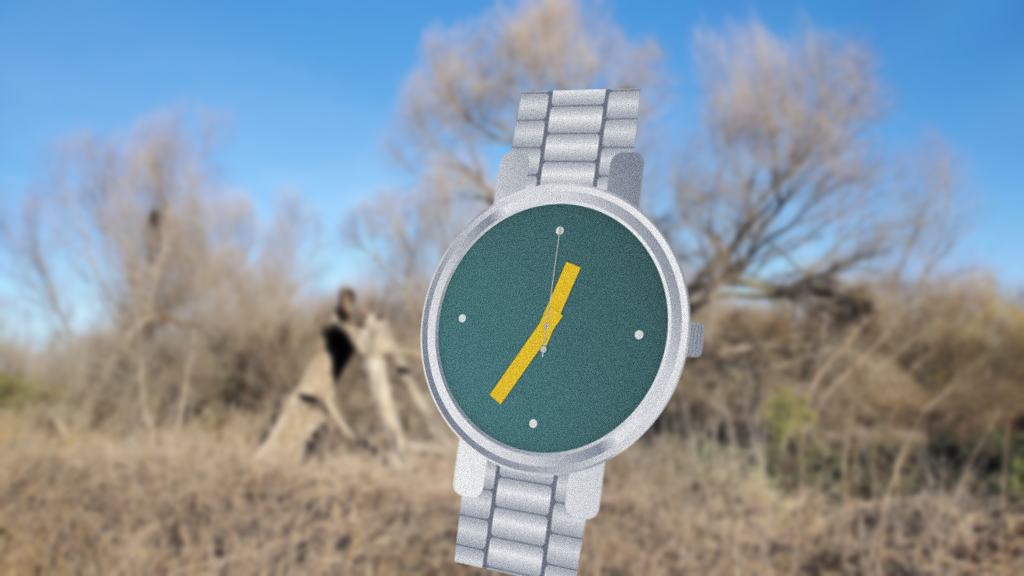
12:35:00
